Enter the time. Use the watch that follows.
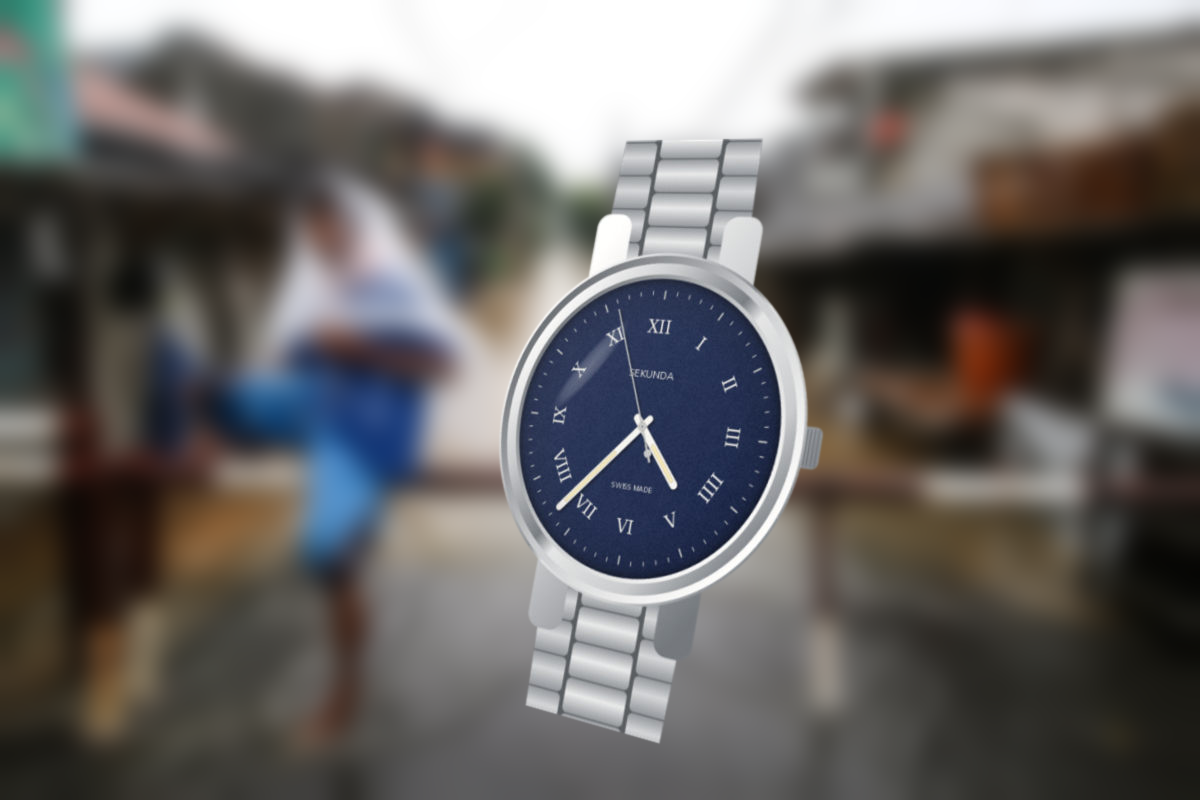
4:36:56
